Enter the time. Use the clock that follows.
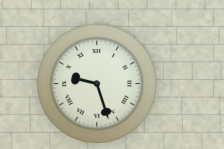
9:27
